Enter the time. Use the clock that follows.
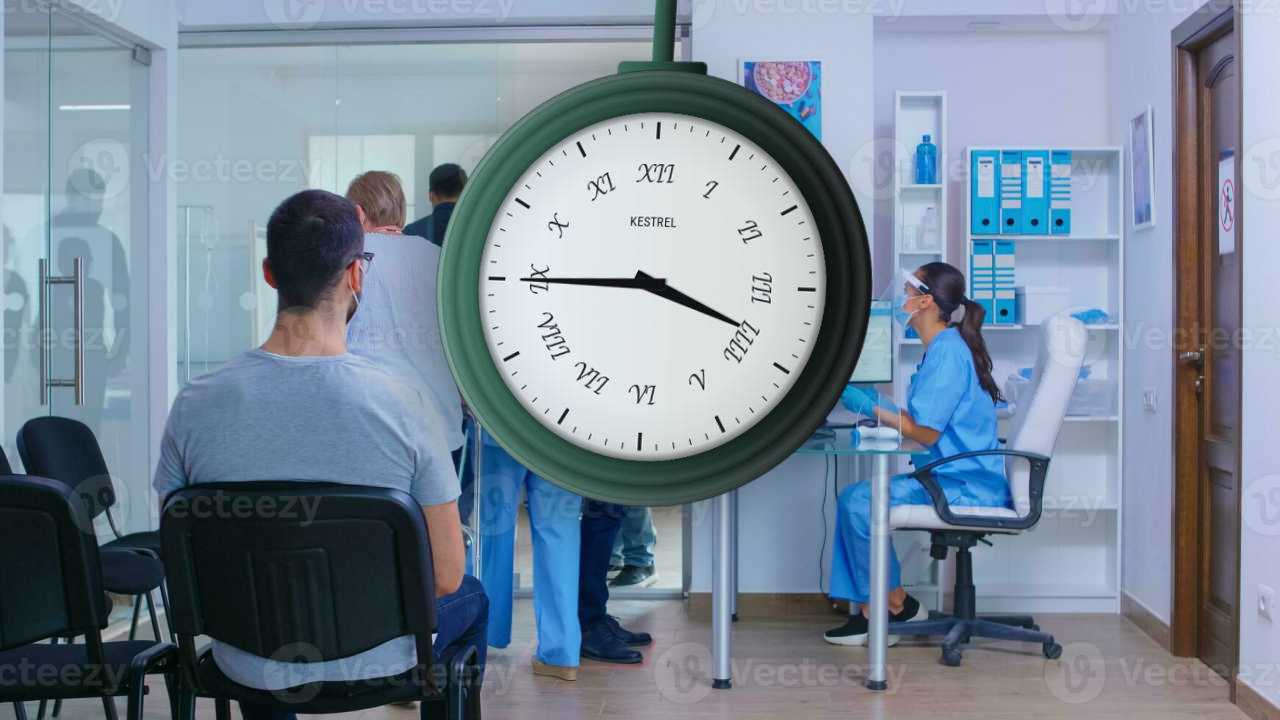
3:45
